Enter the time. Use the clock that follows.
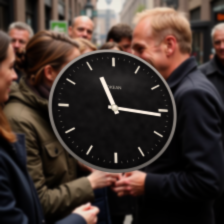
11:16
